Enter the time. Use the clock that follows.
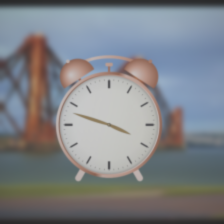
3:48
